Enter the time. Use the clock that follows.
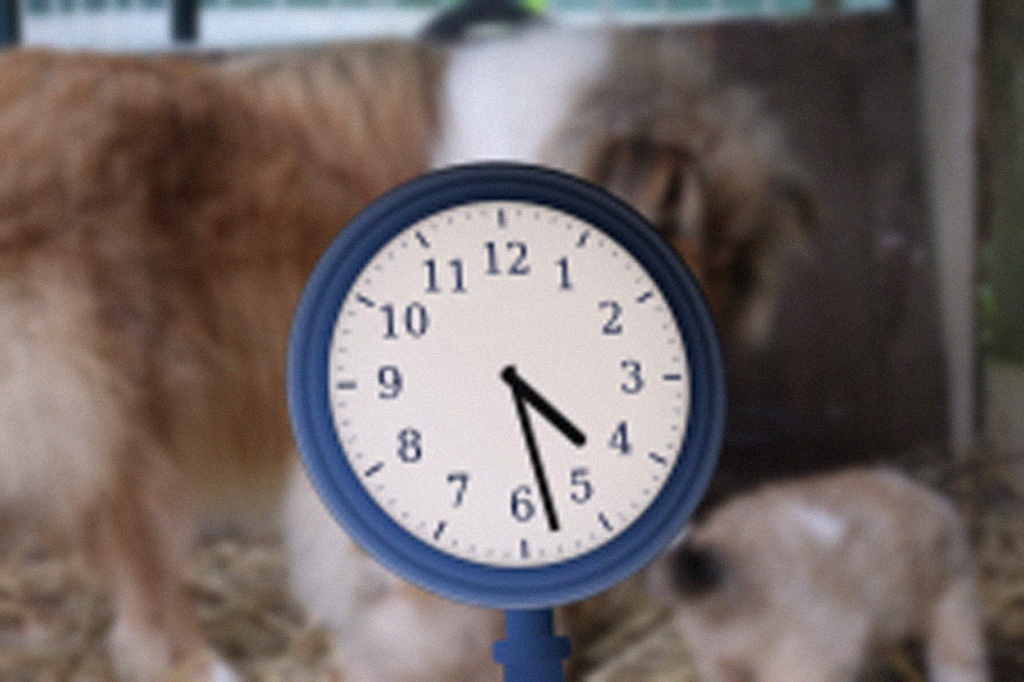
4:28
